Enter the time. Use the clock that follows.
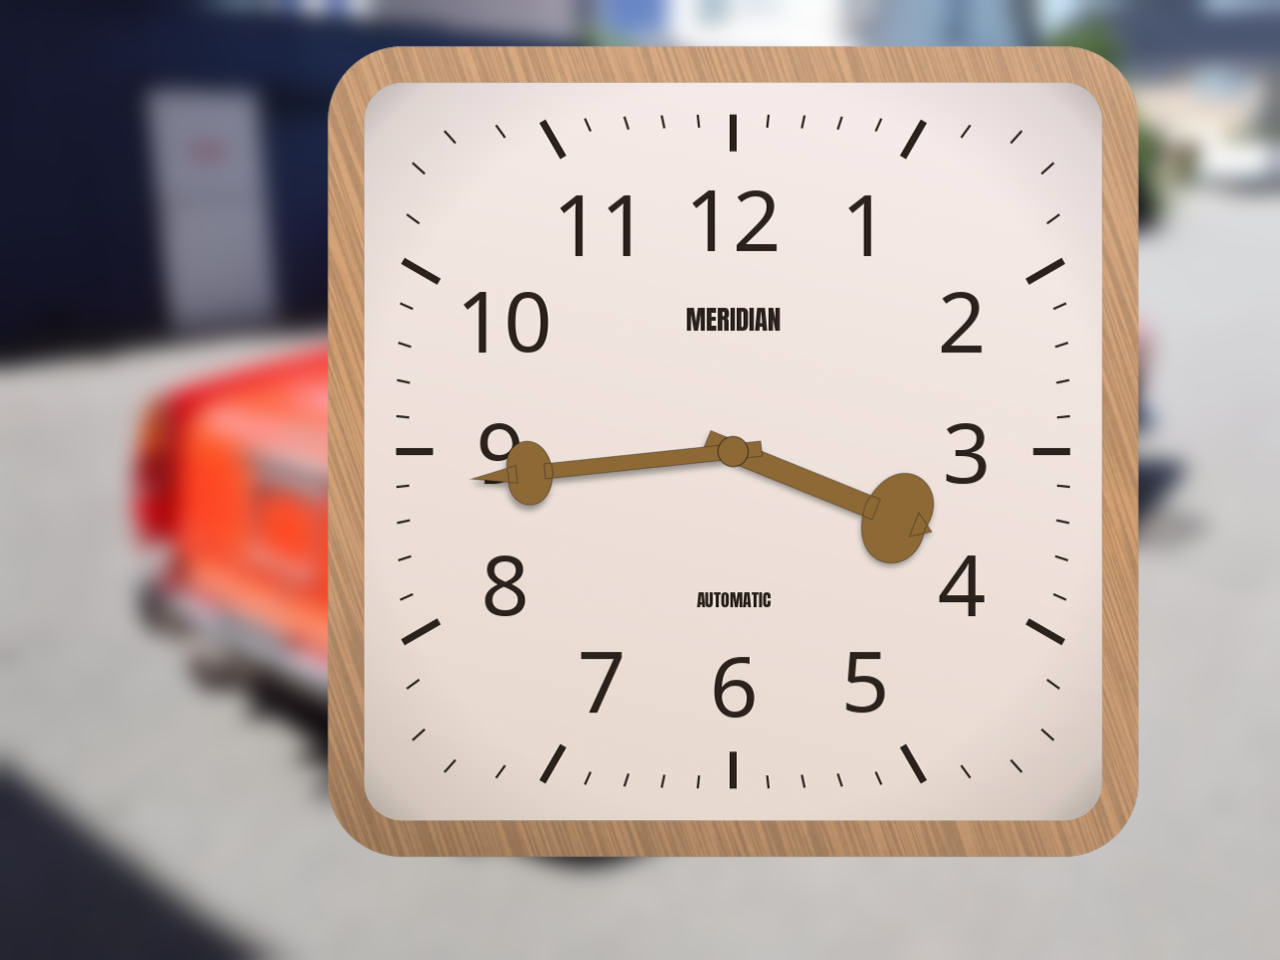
3:44
